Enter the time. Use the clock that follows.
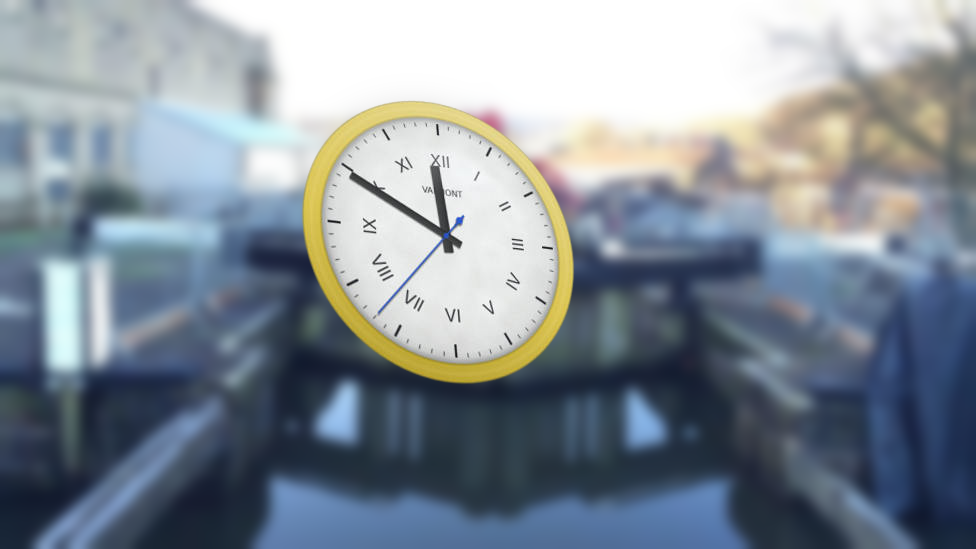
11:49:37
